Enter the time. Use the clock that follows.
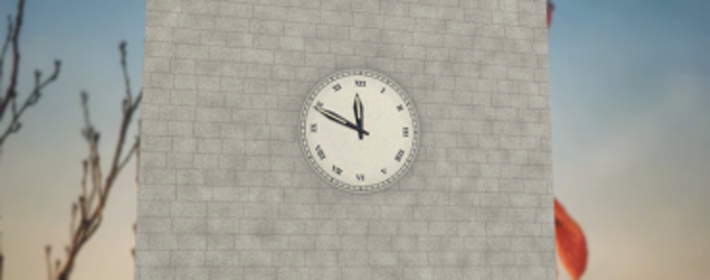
11:49
